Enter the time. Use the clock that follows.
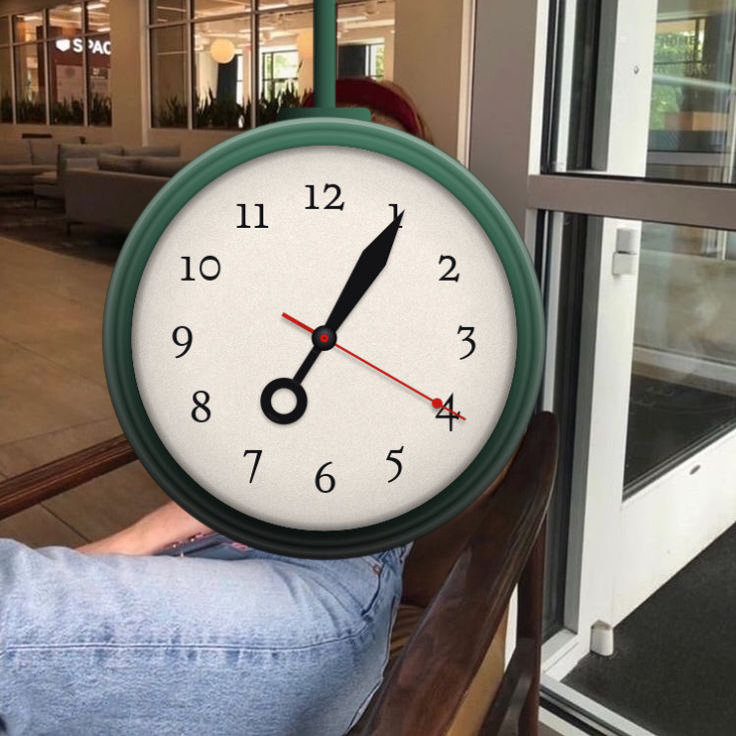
7:05:20
